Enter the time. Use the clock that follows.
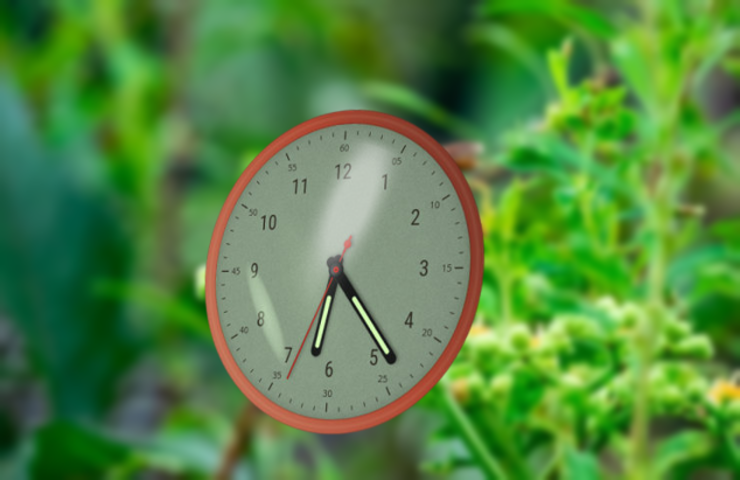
6:23:34
